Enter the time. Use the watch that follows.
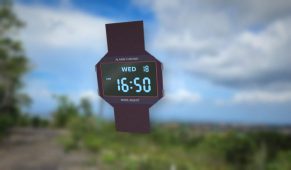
16:50
